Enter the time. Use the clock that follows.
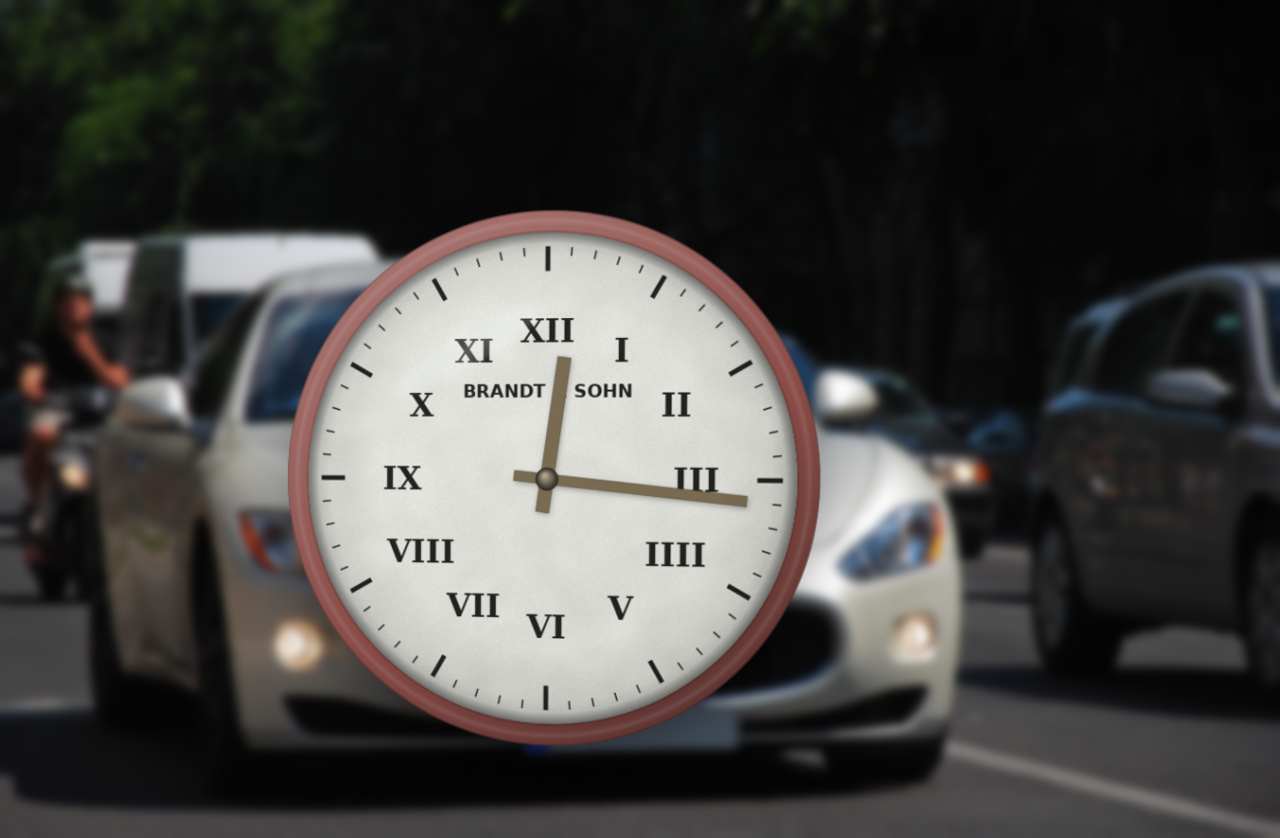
12:16
